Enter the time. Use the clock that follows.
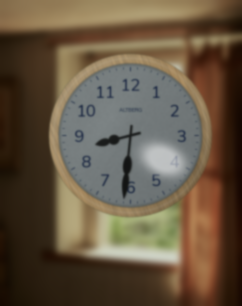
8:31
